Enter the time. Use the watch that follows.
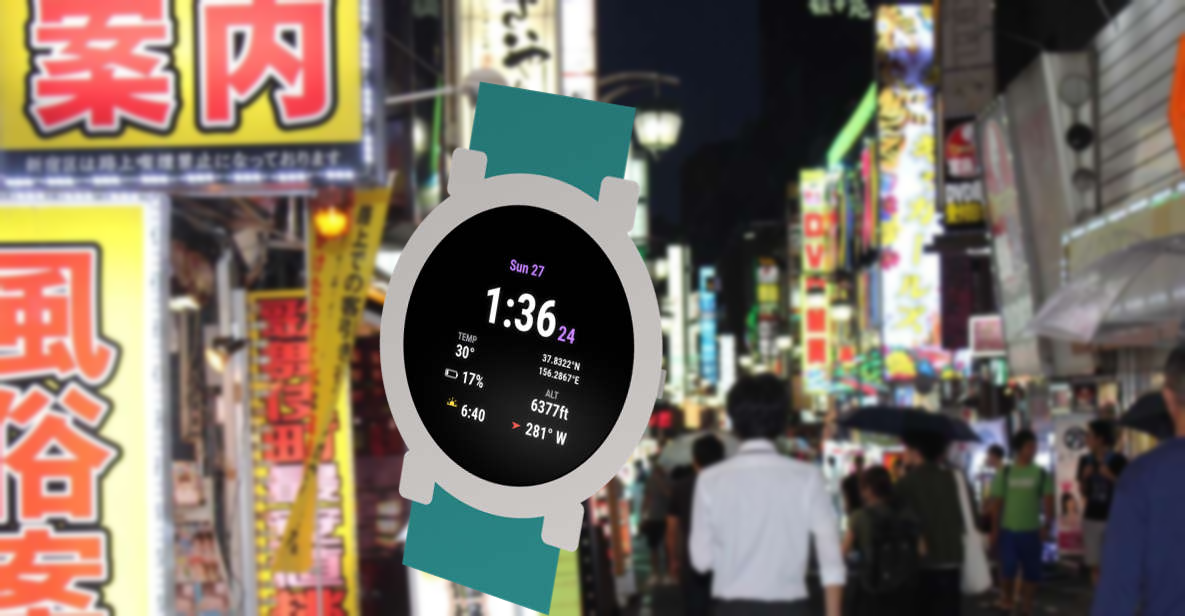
1:36:24
